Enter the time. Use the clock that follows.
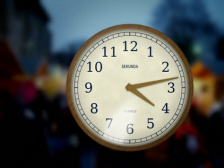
4:13
